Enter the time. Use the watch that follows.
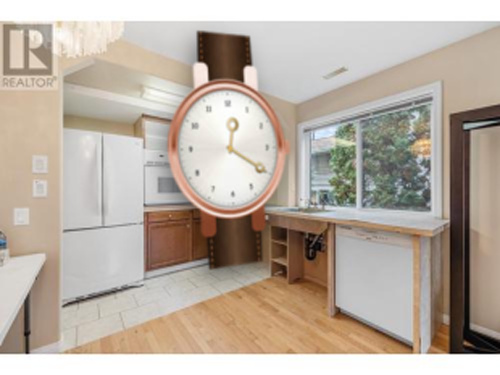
12:20
